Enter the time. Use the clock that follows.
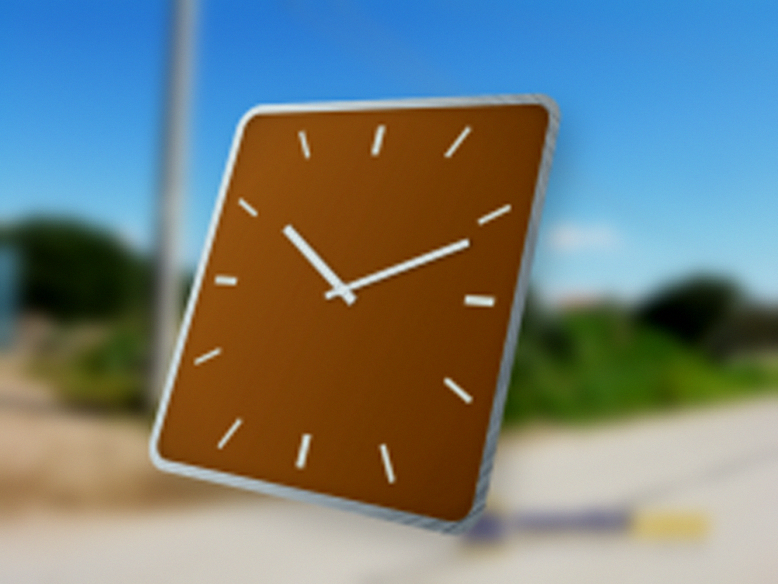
10:11
